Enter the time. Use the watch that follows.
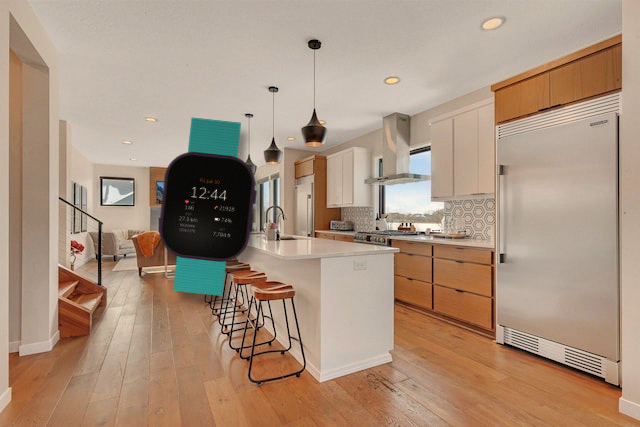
12:44
